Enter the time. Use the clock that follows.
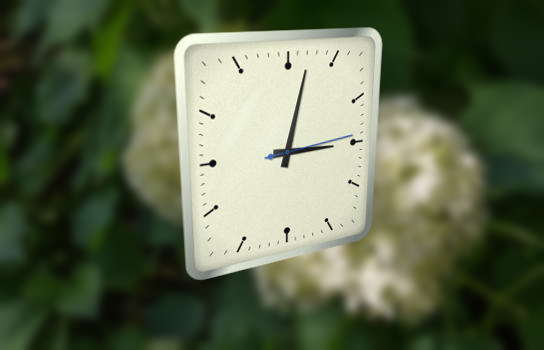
3:02:14
